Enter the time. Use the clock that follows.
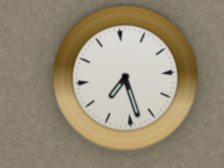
7:28
